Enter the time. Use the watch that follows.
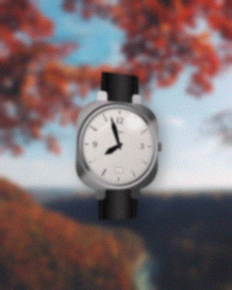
7:57
